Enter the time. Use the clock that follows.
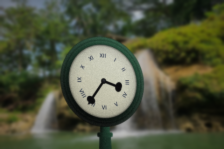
3:36
